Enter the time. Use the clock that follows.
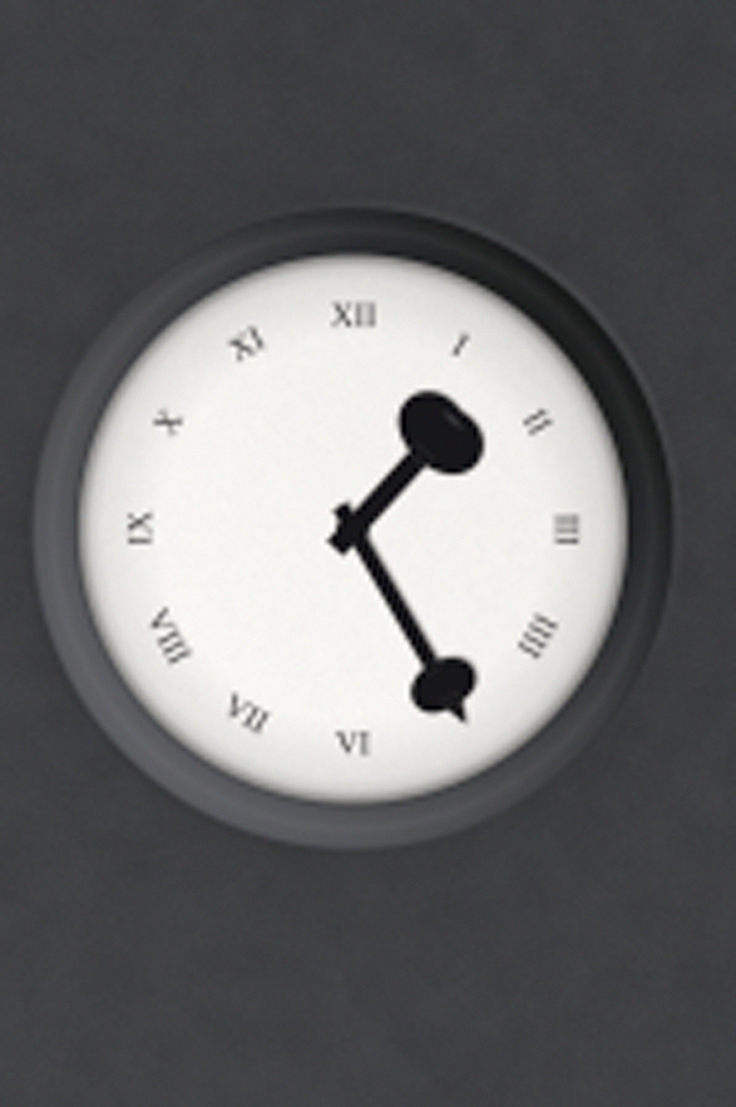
1:25
